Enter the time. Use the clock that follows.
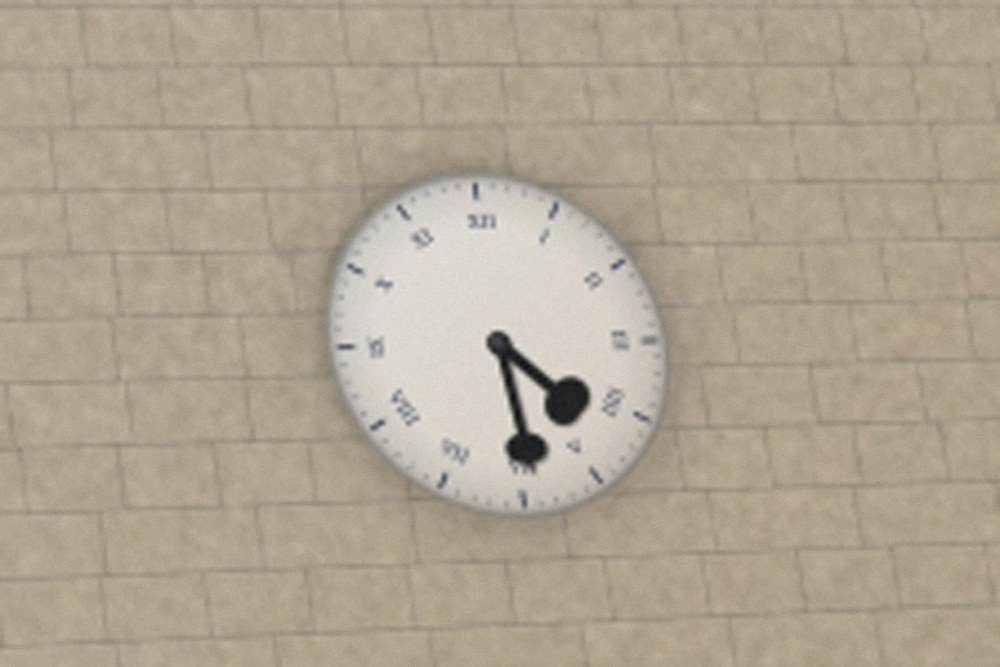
4:29
